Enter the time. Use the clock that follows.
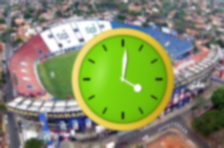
4:01
